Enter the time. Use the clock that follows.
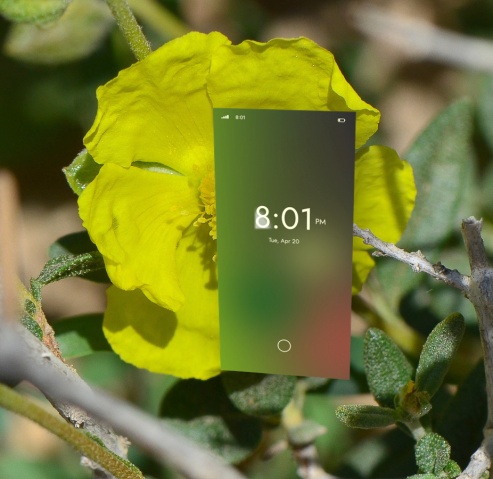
8:01
